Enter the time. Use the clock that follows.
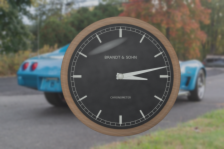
3:13
